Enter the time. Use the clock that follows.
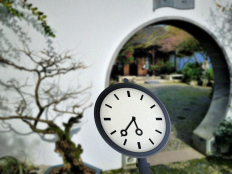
5:37
